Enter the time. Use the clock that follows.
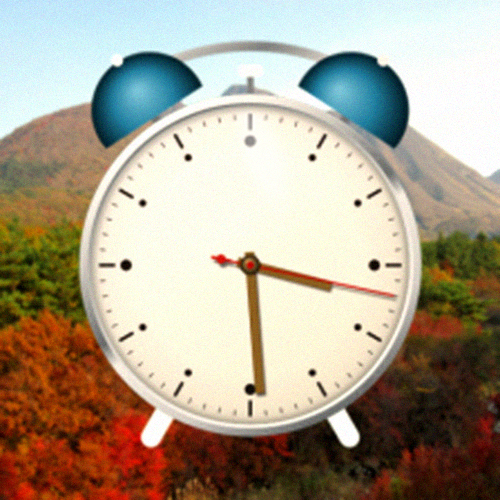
3:29:17
